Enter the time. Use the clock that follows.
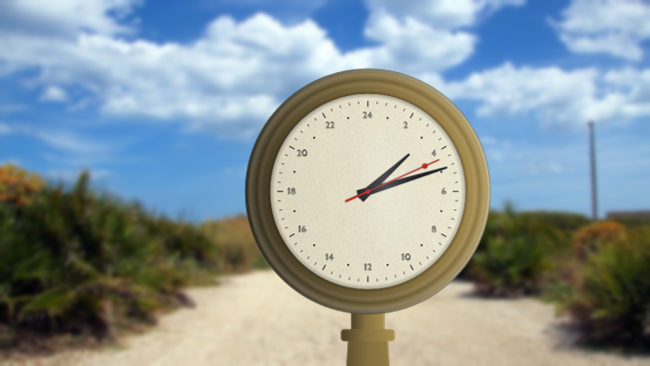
3:12:11
